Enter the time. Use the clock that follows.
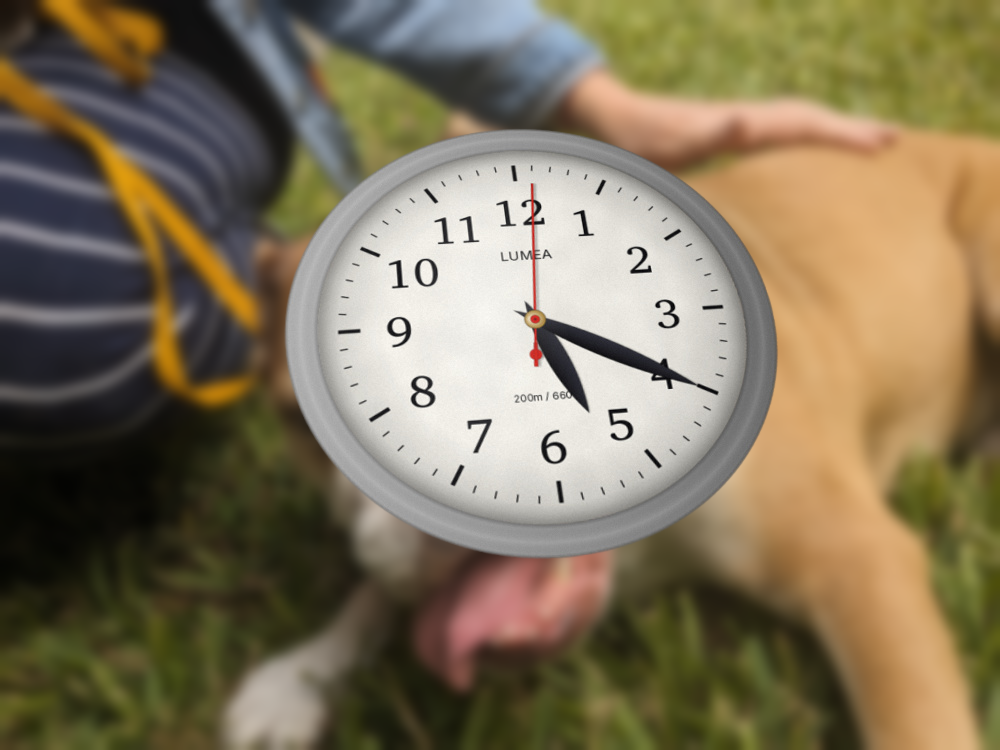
5:20:01
